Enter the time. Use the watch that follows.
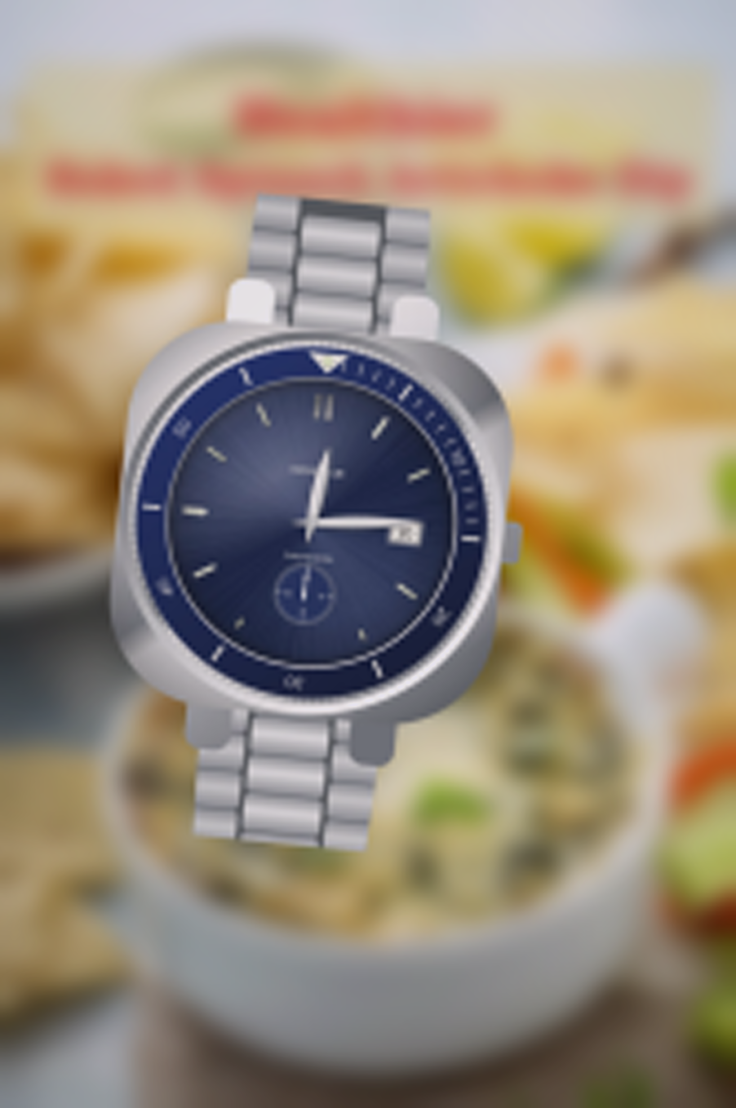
12:14
